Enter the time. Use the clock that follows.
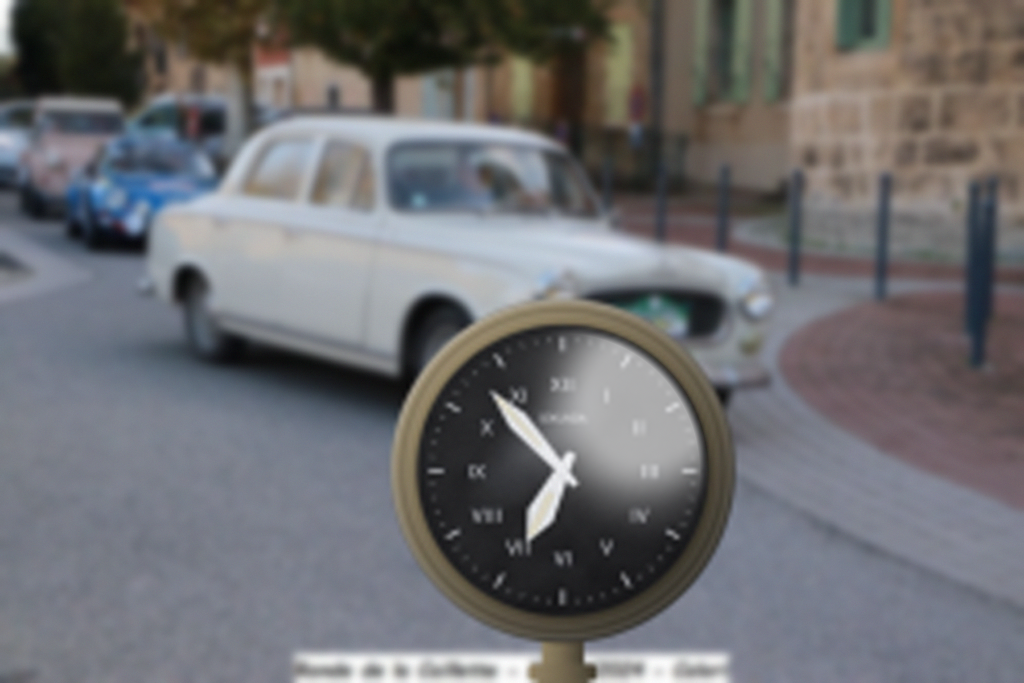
6:53
